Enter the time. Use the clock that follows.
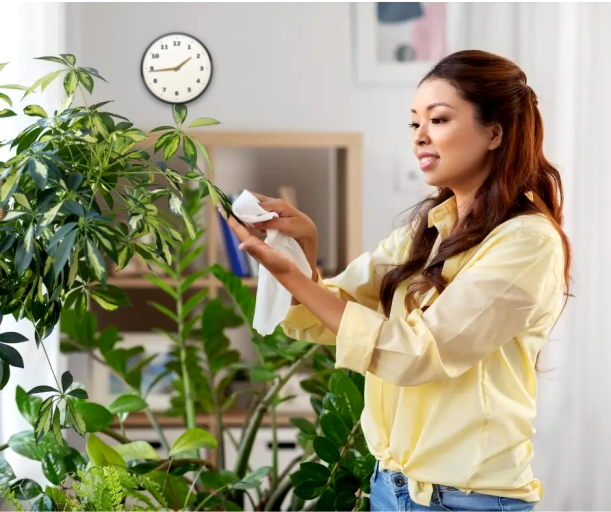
1:44
